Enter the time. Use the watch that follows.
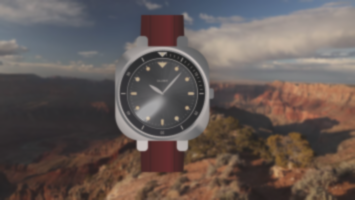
10:07
